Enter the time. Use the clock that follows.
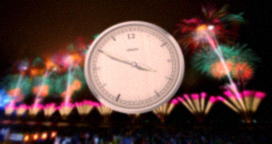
3:50
